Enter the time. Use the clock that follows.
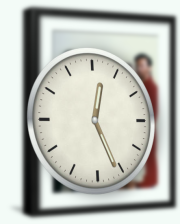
12:26
